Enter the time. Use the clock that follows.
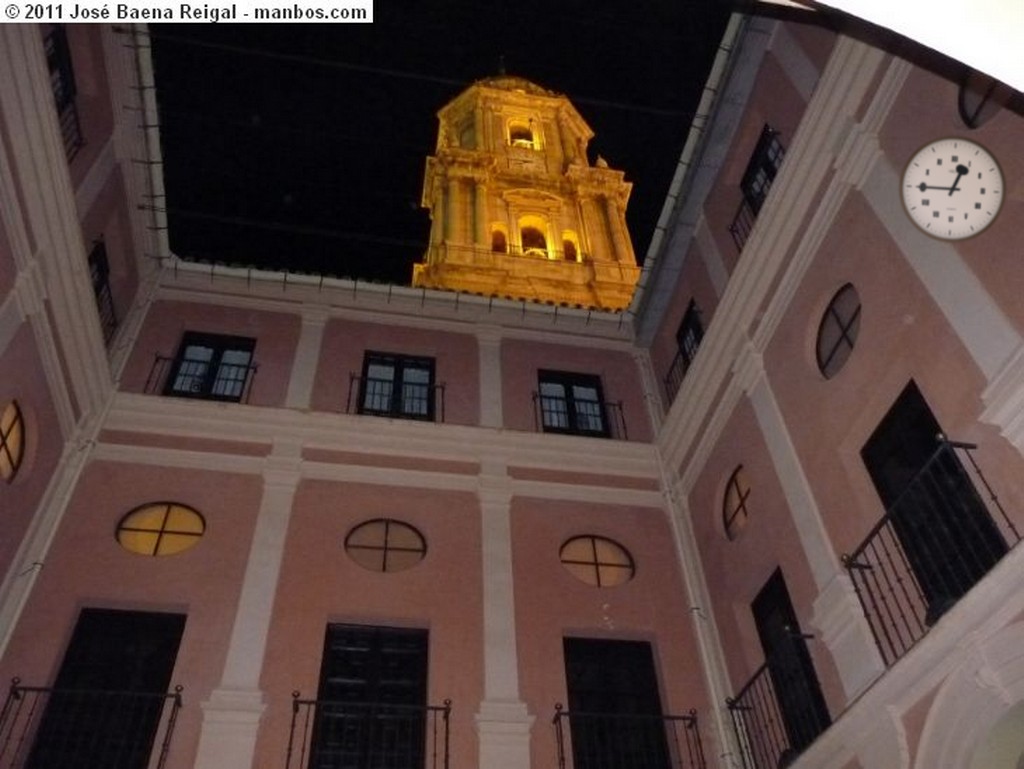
12:45
